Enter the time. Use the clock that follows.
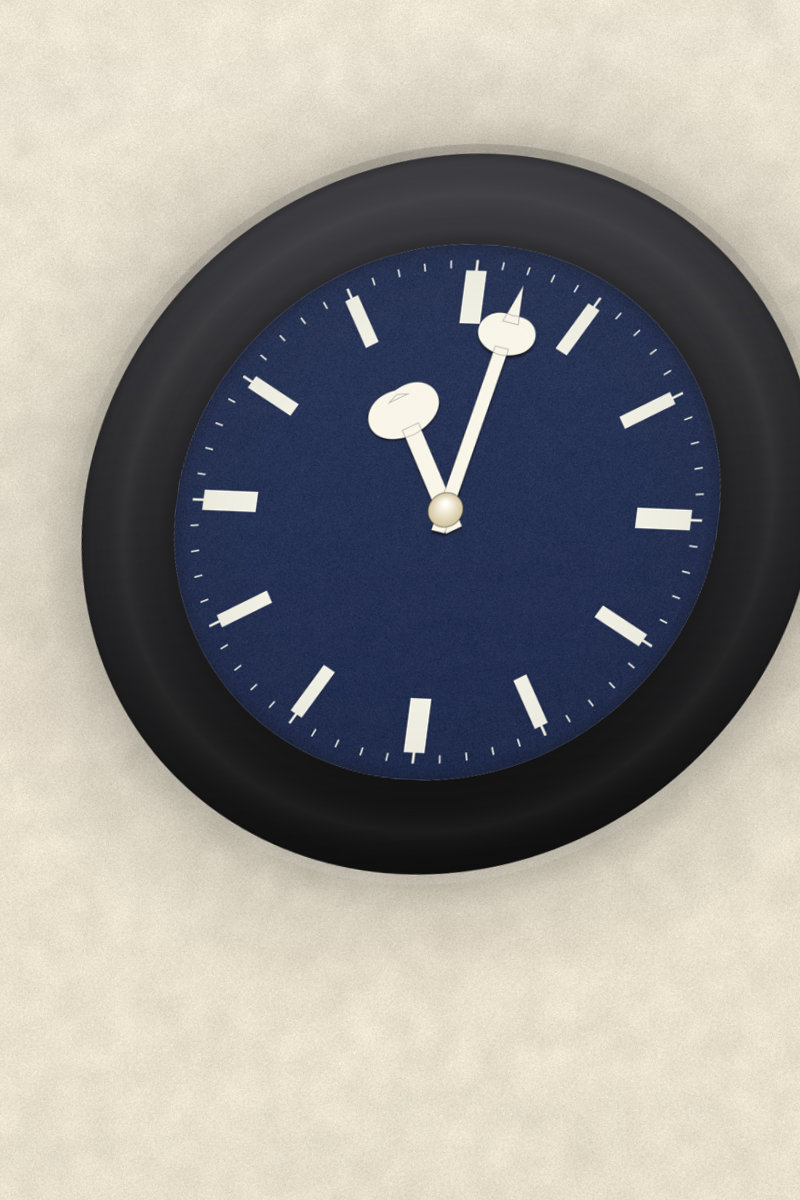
11:02
